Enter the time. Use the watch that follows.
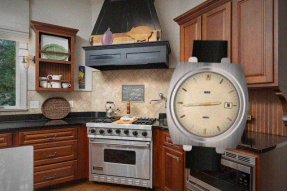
2:44
